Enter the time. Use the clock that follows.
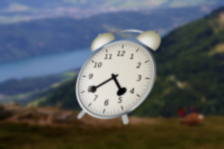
4:39
